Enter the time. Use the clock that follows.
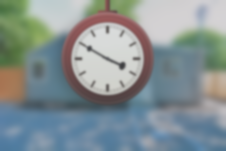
3:50
